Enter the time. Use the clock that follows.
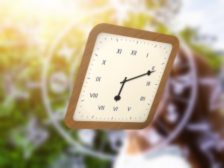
6:11
